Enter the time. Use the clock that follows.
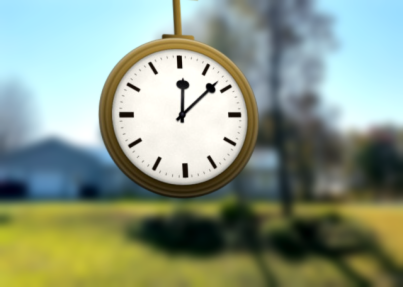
12:08
